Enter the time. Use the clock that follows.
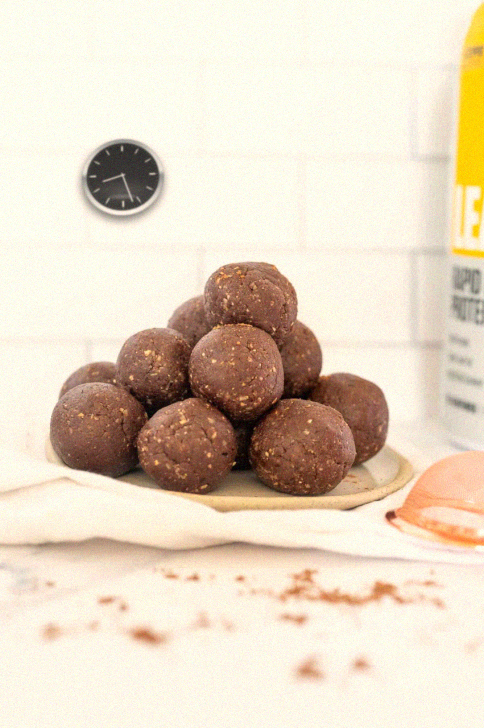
8:27
